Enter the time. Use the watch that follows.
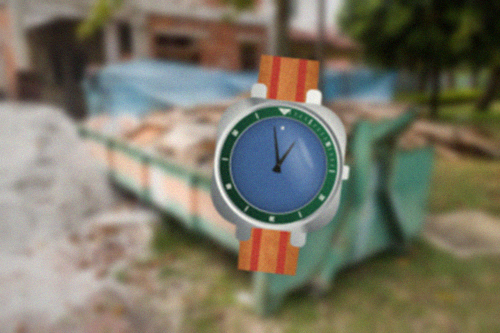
12:58
